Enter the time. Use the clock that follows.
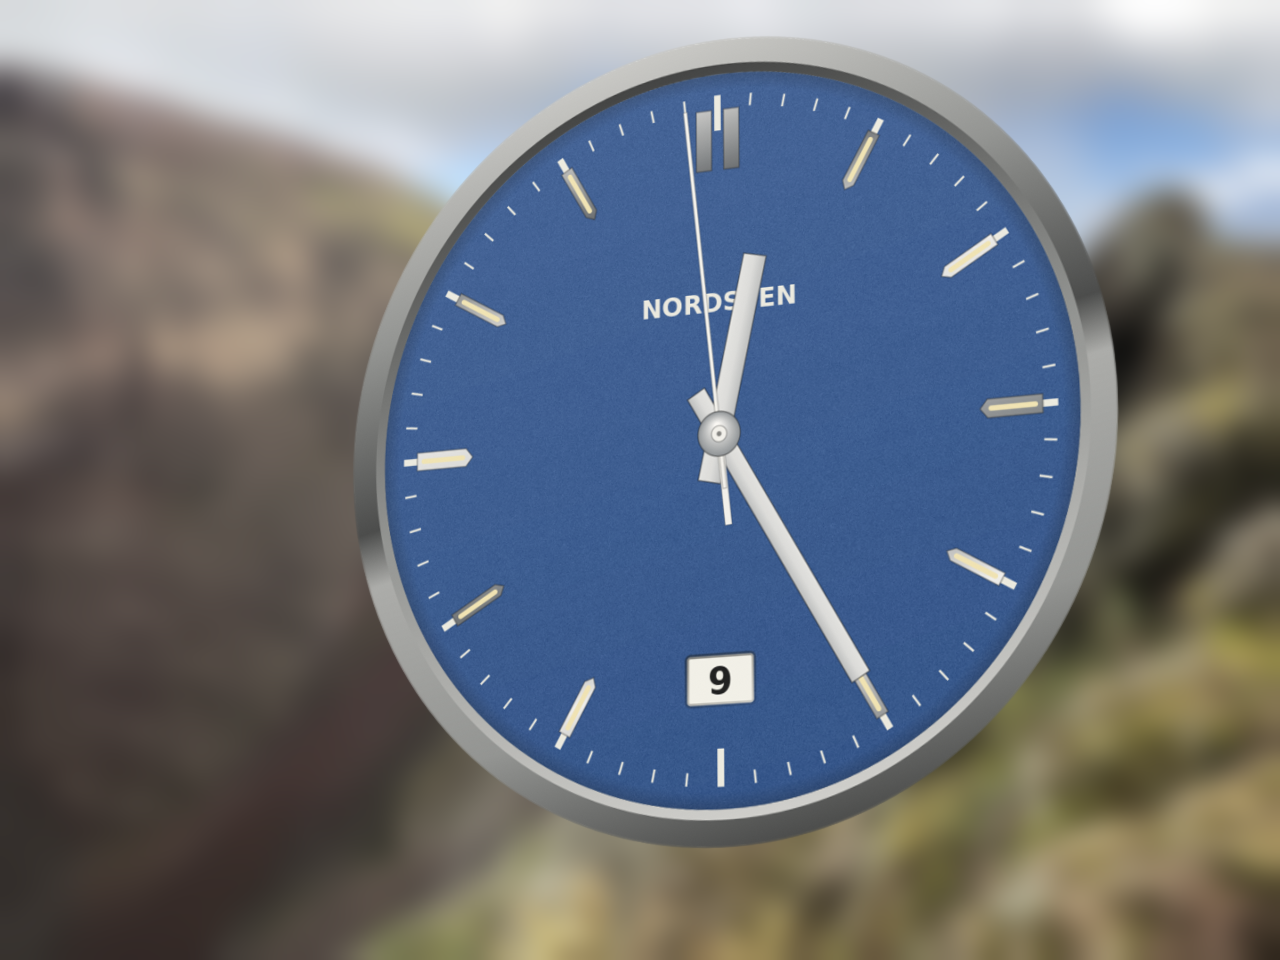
12:24:59
